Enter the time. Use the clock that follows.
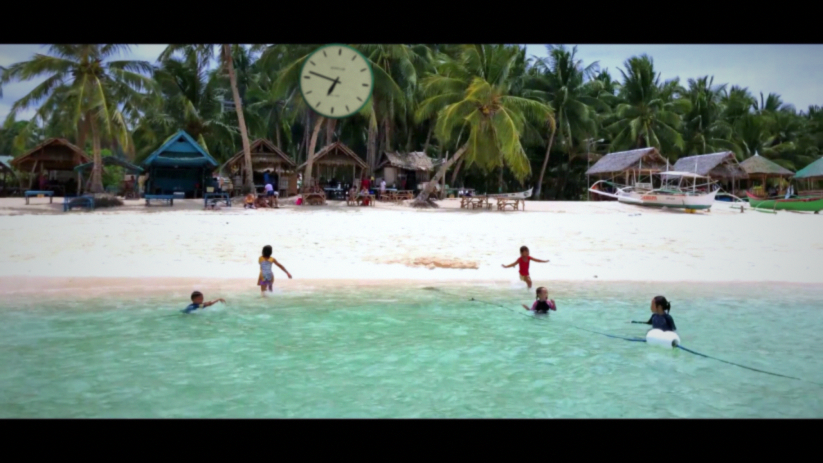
6:47
